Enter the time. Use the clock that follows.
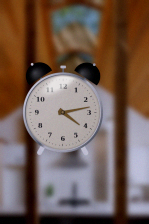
4:13
